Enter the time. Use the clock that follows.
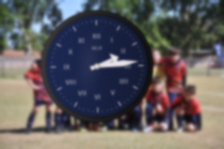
2:14
